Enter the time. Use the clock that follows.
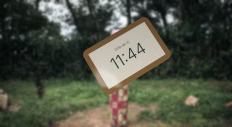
11:44
